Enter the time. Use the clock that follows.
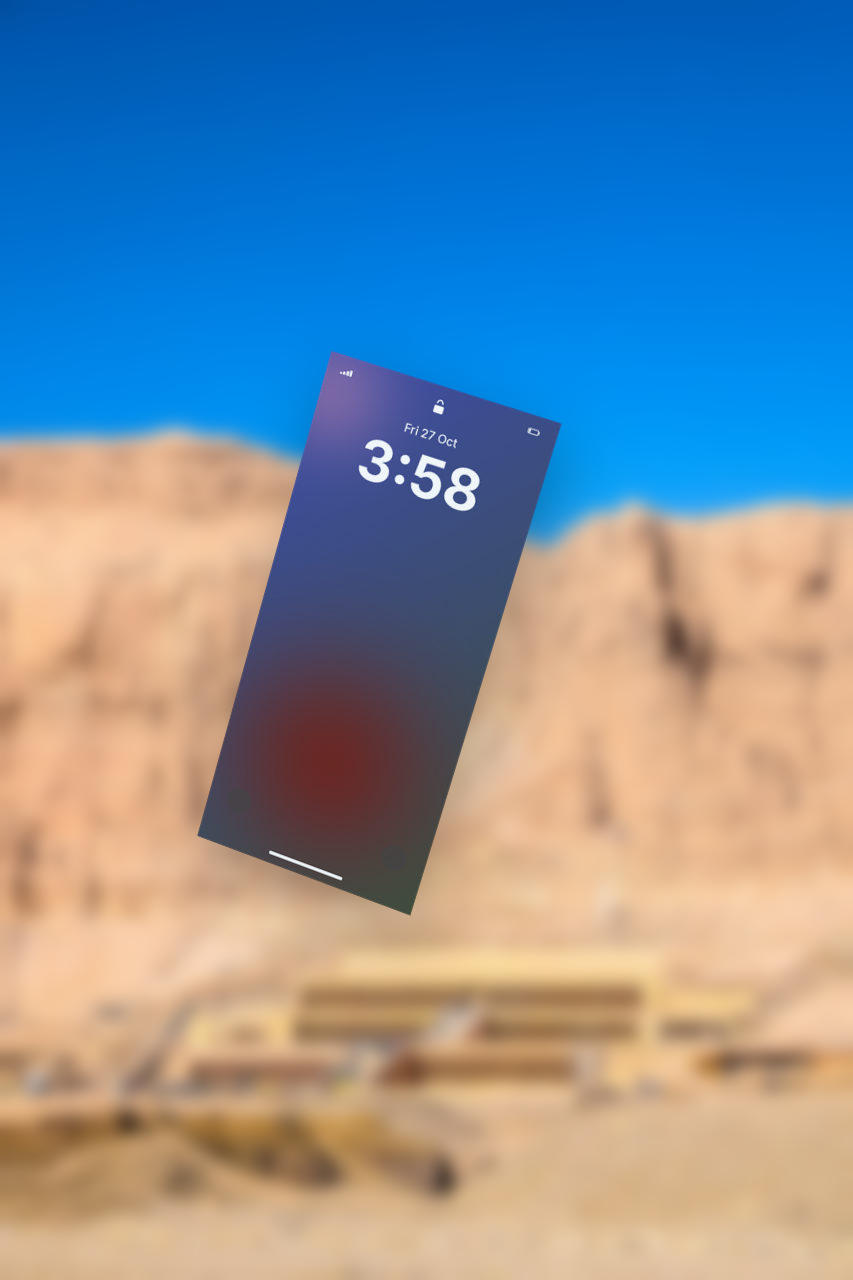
3:58
